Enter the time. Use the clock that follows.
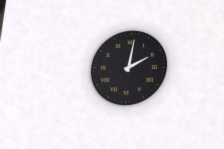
2:01
